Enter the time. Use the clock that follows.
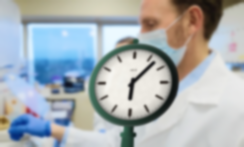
6:07
